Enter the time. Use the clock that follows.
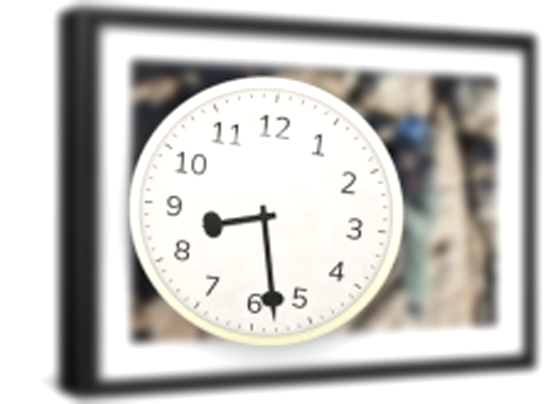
8:28
